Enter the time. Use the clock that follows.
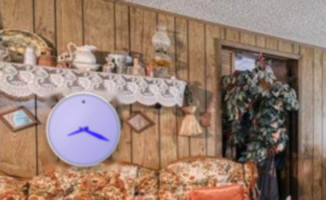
8:19
